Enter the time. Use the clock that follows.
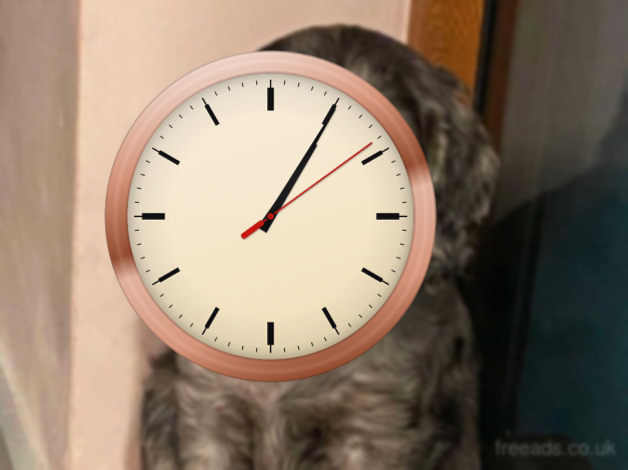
1:05:09
